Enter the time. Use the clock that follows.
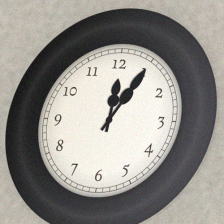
12:05
